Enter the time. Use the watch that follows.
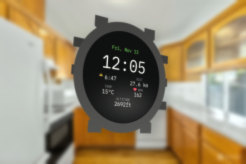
12:05
